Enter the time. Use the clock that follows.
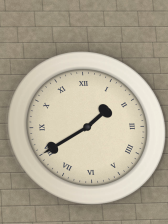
1:40
